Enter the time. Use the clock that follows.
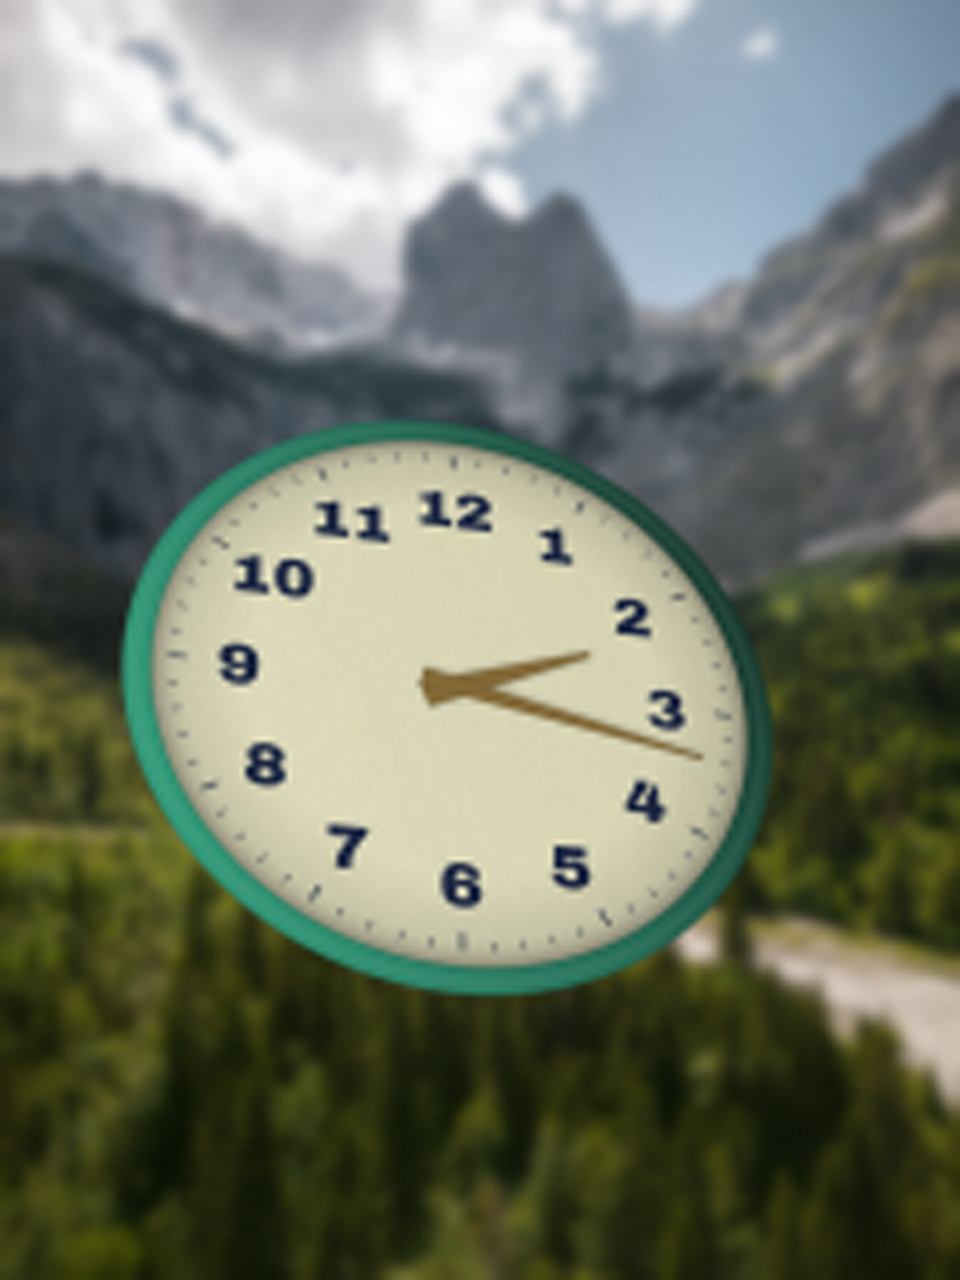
2:17
